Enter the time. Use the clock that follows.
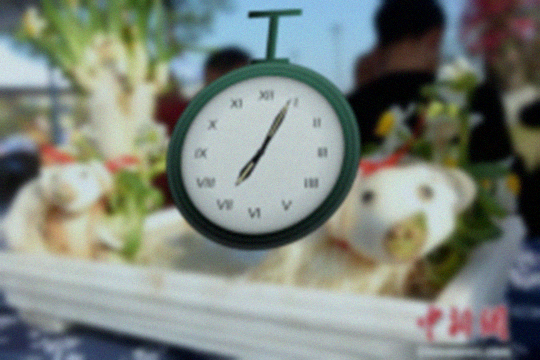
7:04
